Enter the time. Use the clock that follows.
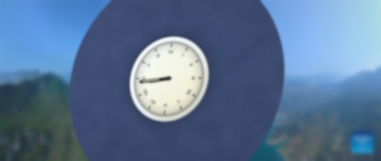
8:44
